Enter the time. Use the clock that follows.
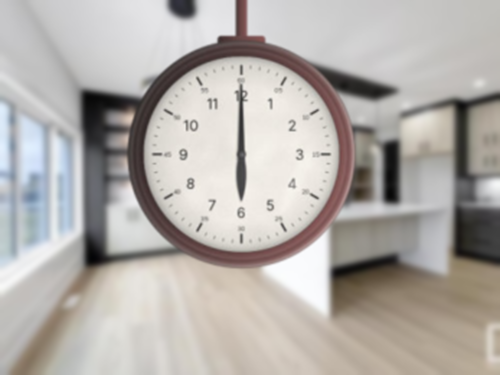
6:00
